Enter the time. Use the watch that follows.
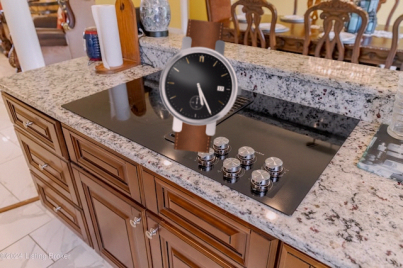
5:25
